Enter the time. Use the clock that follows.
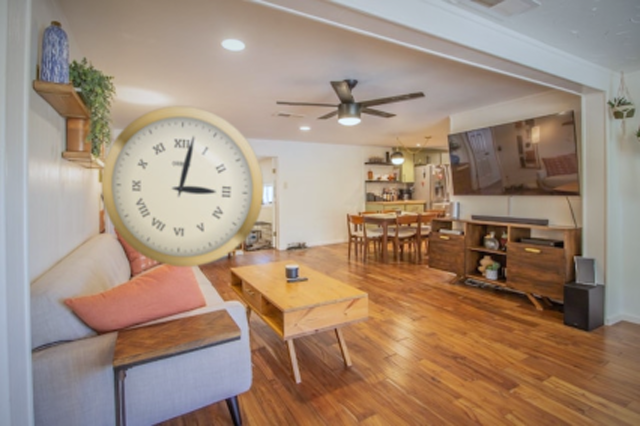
3:02
